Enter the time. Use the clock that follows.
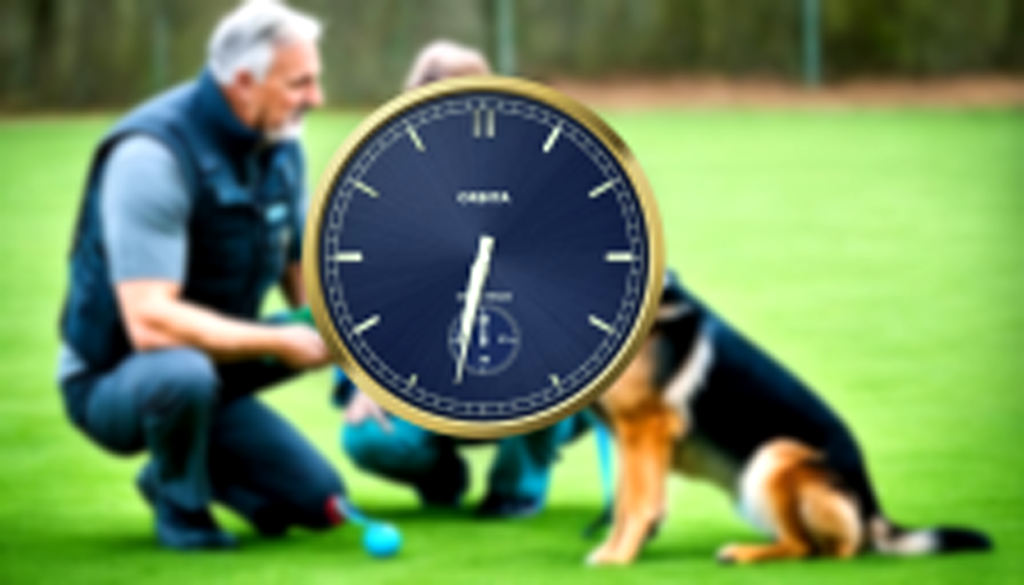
6:32
